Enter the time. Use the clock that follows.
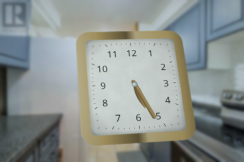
5:26
